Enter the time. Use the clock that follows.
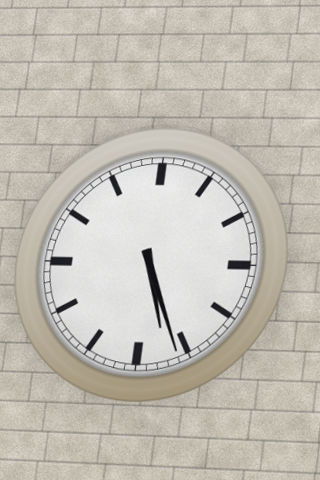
5:26
